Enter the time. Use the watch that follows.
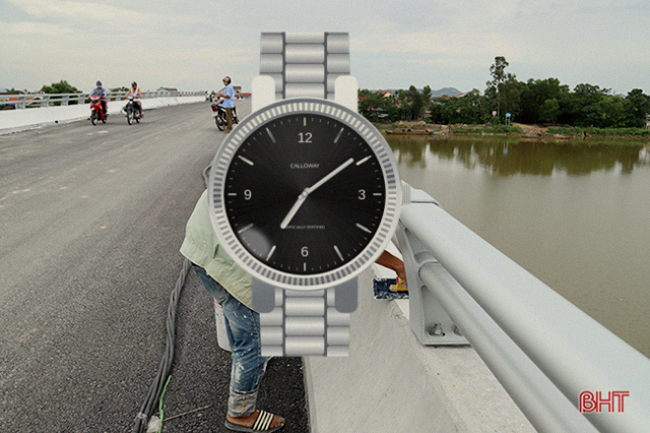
7:09
